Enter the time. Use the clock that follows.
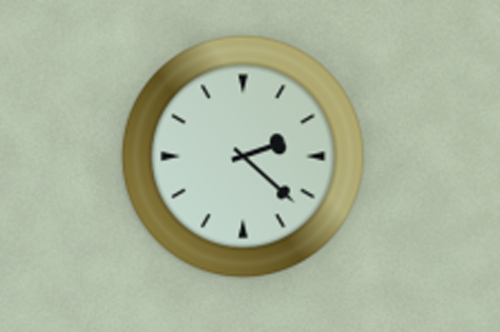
2:22
